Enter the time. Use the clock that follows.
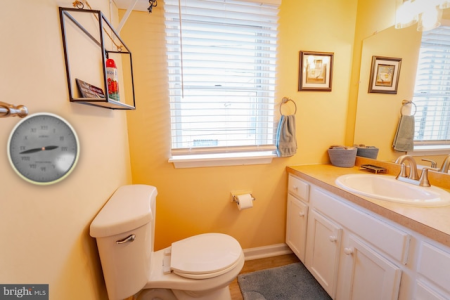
2:43
